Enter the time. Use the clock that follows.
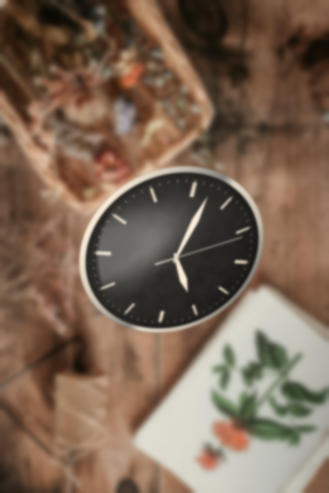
5:02:11
